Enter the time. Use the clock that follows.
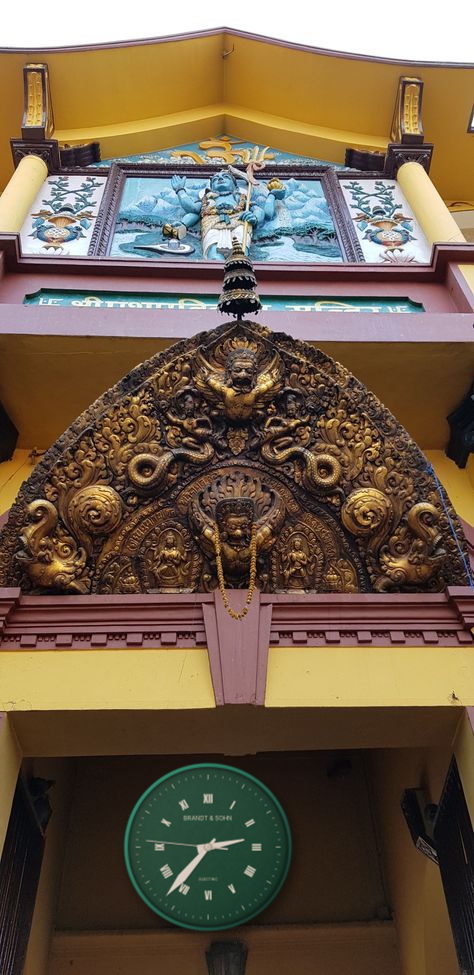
2:36:46
